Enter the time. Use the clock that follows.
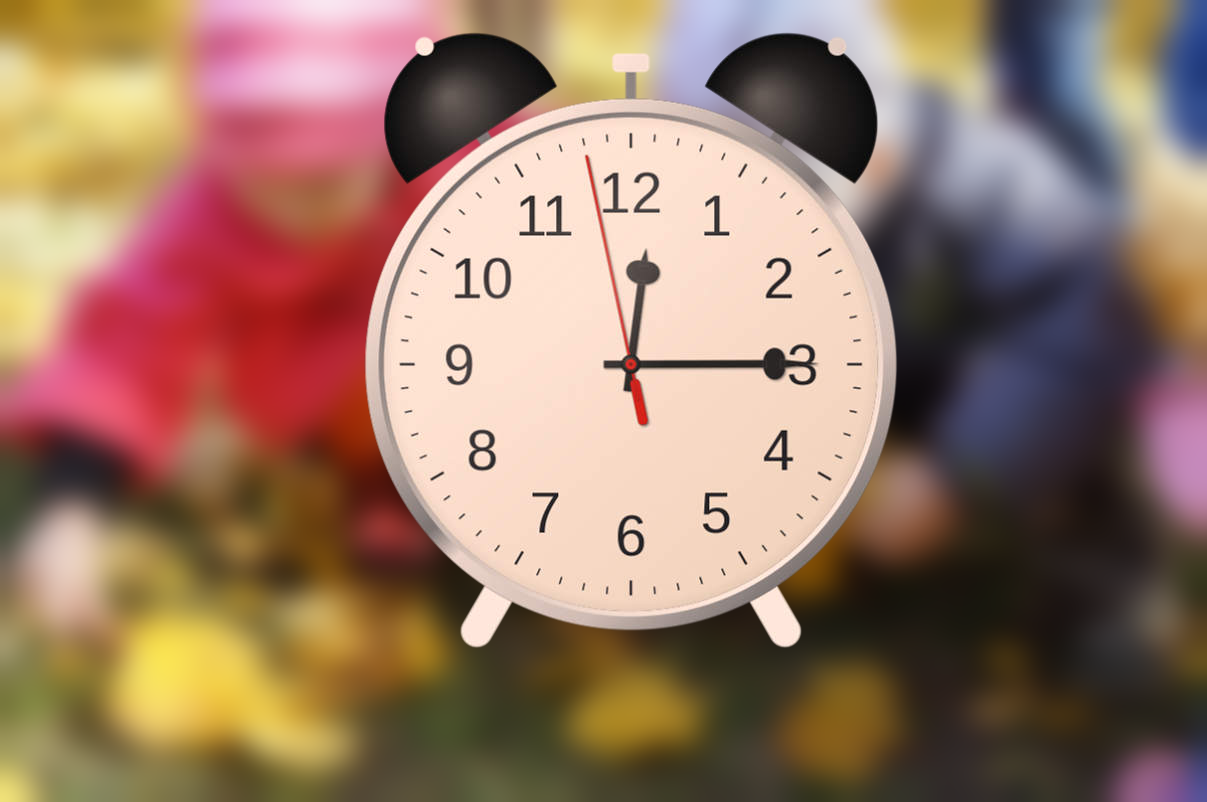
12:14:58
